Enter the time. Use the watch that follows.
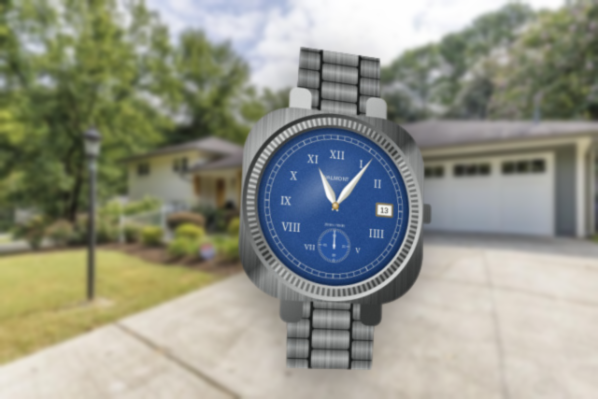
11:06
